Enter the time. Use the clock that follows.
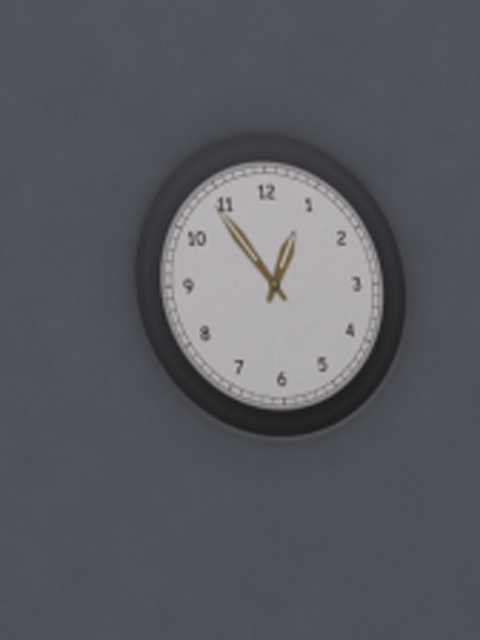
12:54
